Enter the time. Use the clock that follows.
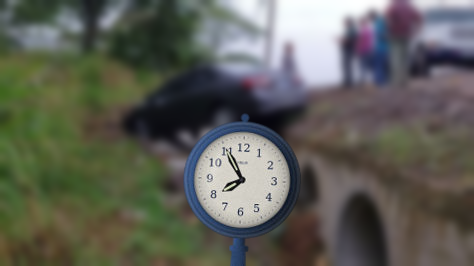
7:55
